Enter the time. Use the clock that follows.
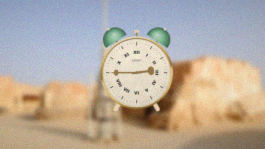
2:45
